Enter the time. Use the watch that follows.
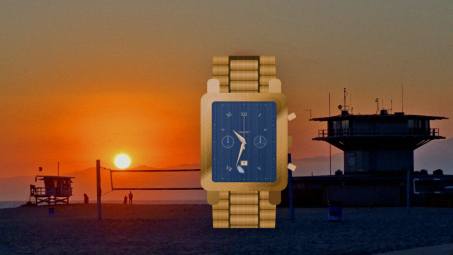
10:33
